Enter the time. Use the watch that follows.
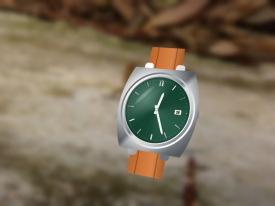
12:26
